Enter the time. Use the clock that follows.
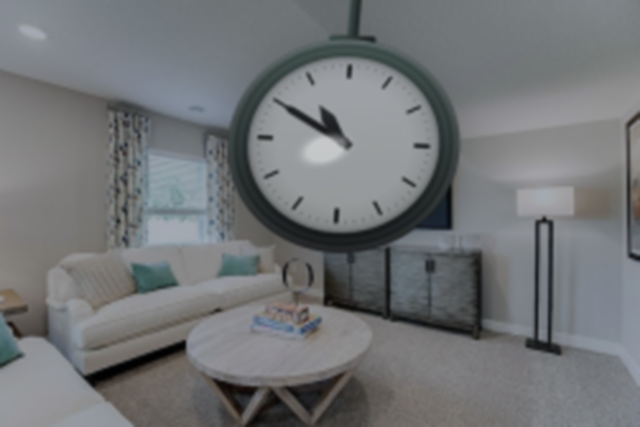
10:50
